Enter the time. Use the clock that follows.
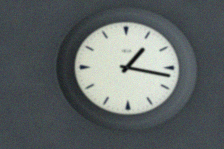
1:17
